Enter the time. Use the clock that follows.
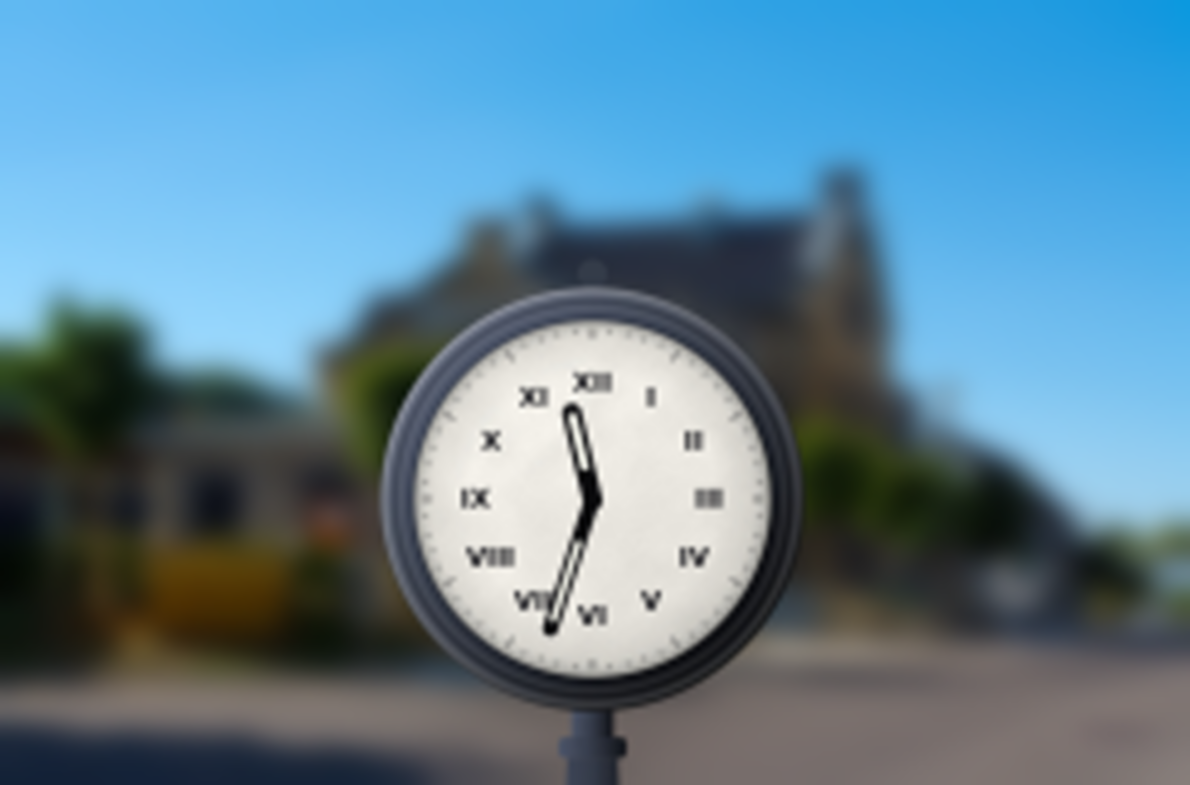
11:33
